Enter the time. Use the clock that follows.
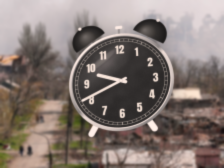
9:41
